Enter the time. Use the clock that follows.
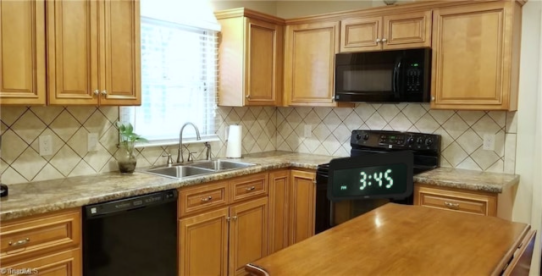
3:45
